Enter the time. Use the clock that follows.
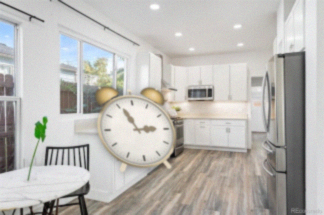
2:56
